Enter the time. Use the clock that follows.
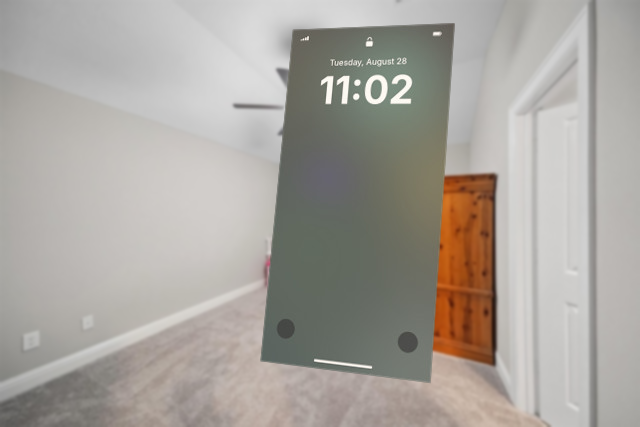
11:02
